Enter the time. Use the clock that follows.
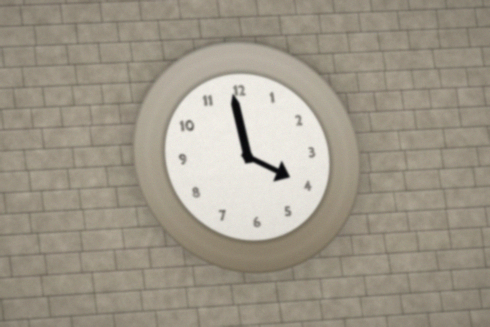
3:59
